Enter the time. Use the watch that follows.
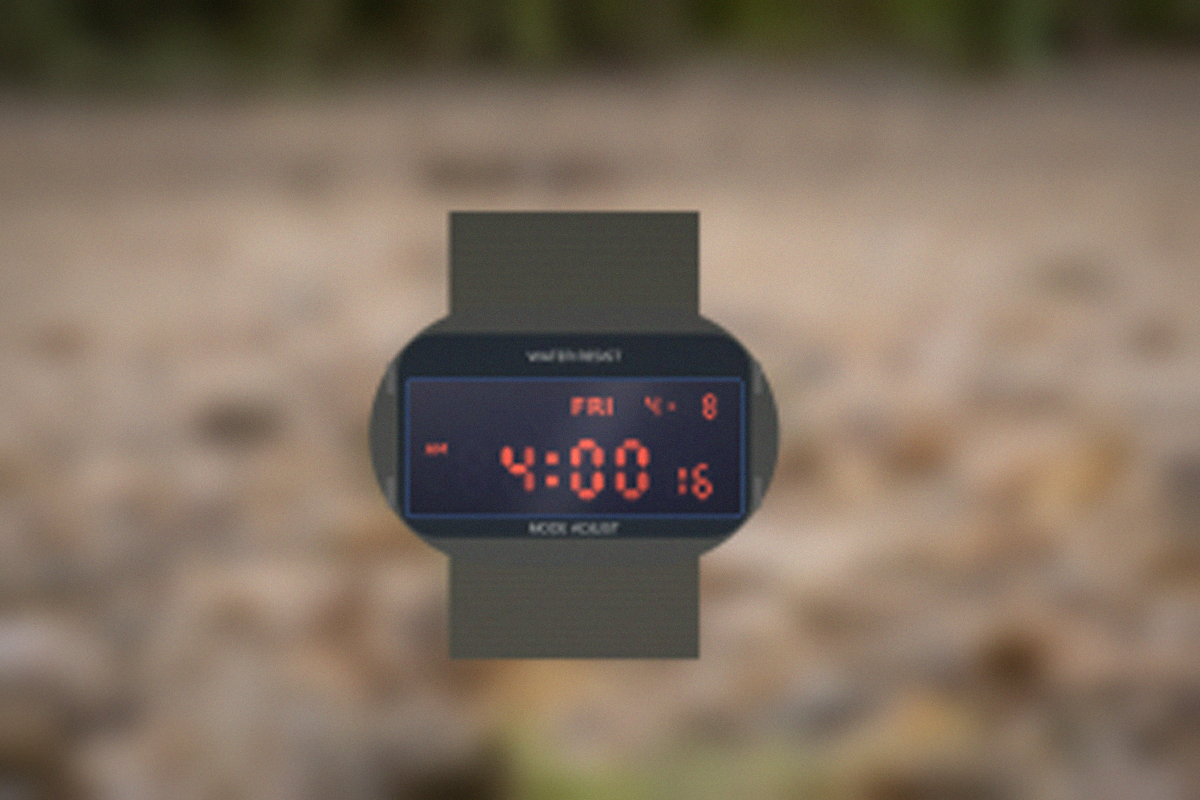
4:00:16
